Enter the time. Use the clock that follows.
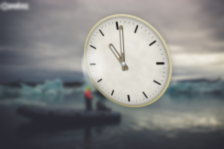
11:01
